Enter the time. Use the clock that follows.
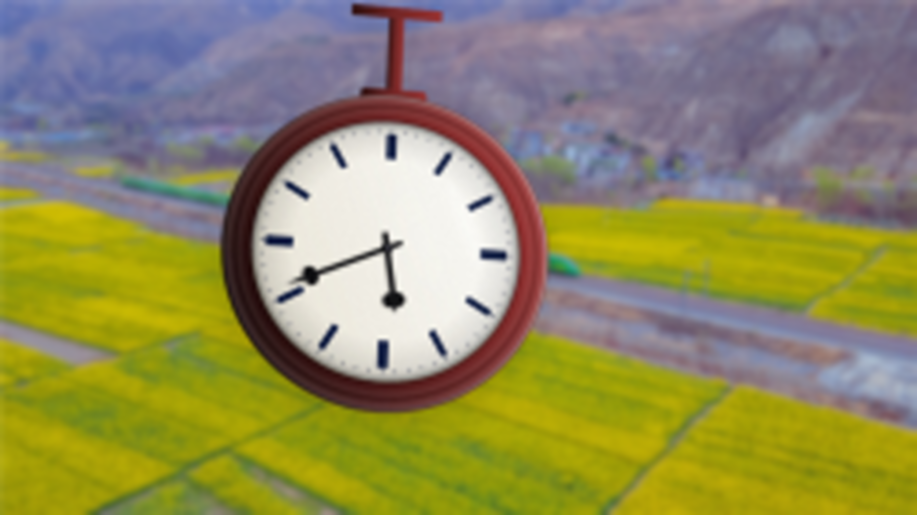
5:41
